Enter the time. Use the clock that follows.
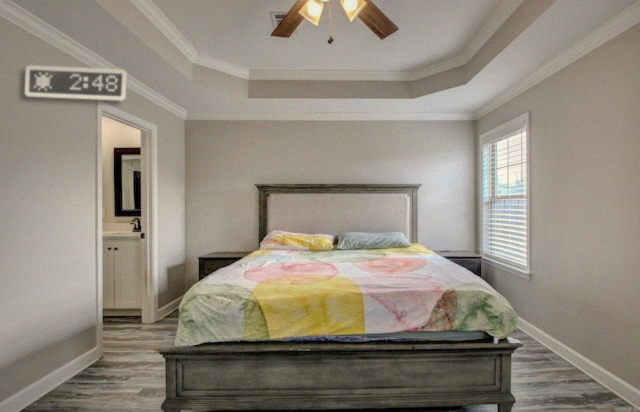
2:48
